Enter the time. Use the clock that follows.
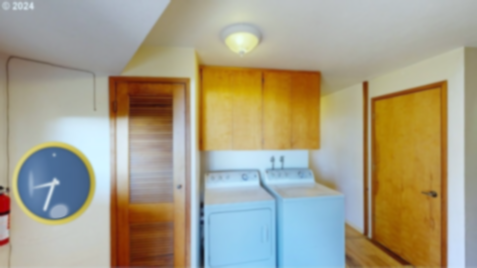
8:33
